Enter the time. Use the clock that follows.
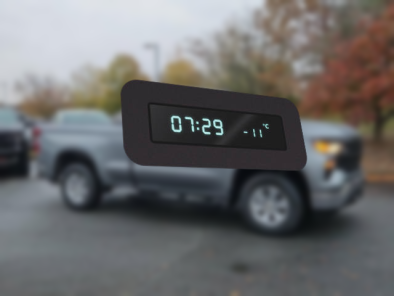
7:29
